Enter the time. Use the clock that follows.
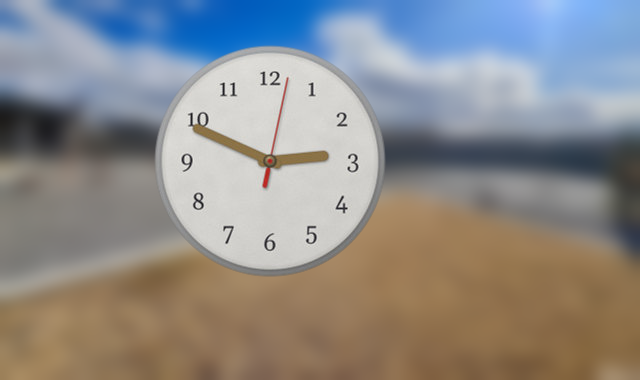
2:49:02
